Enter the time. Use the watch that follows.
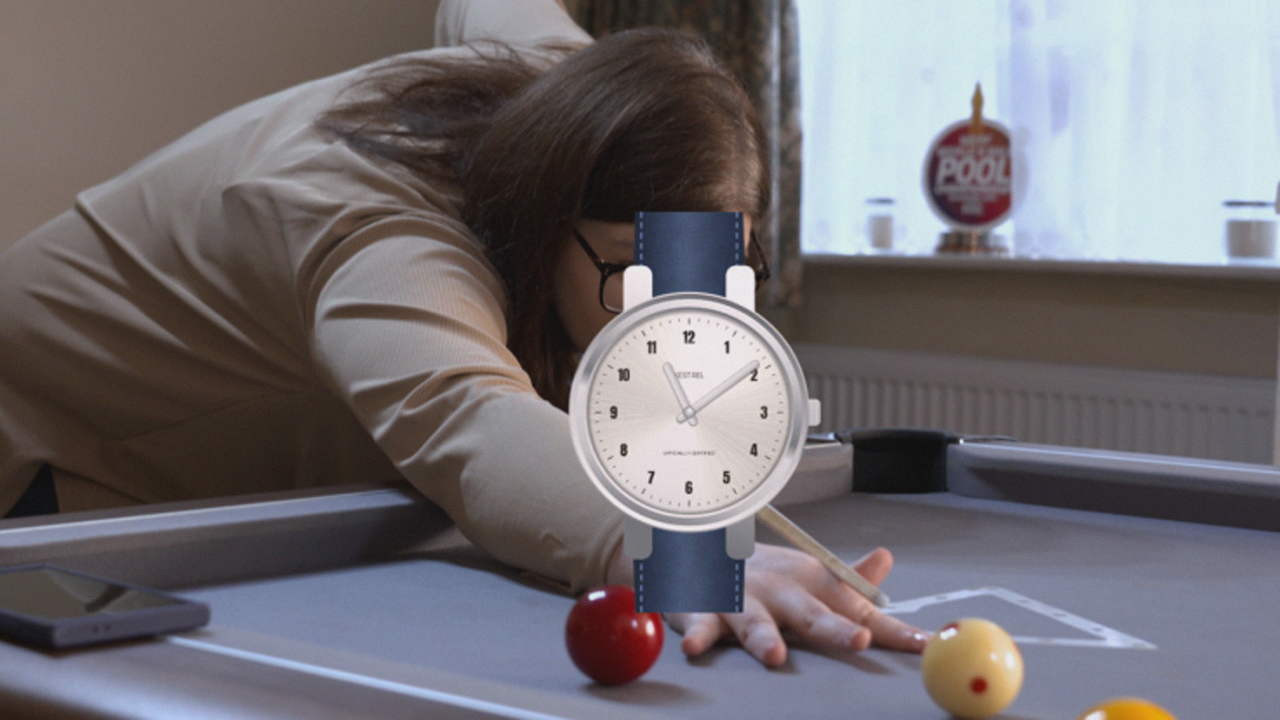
11:09
